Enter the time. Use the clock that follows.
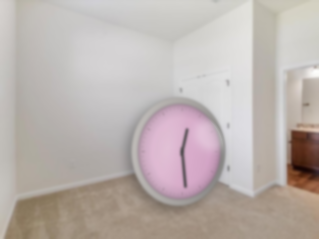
12:29
